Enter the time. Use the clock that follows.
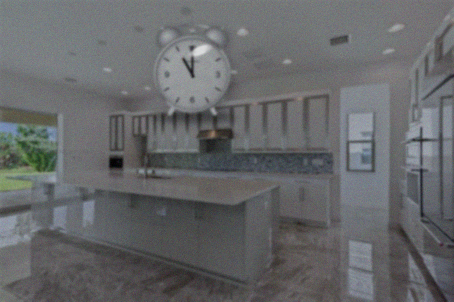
11:00
